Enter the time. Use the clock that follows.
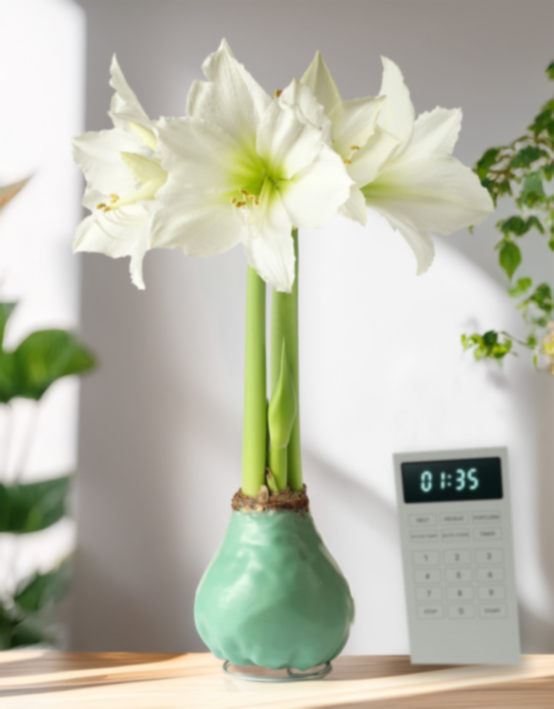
1:35
